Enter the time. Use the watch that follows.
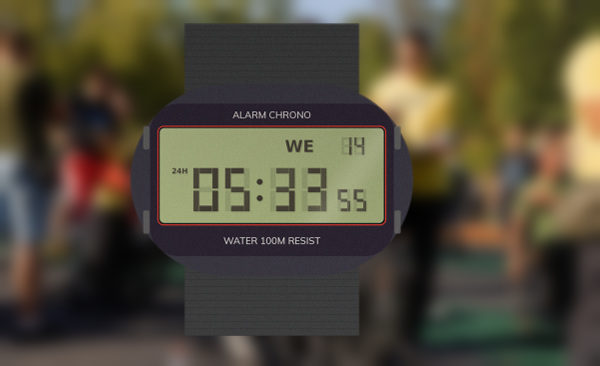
5:33:55
